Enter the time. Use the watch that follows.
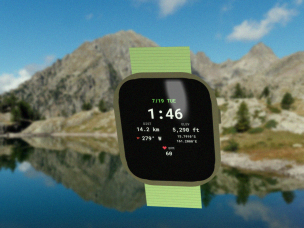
1:46
